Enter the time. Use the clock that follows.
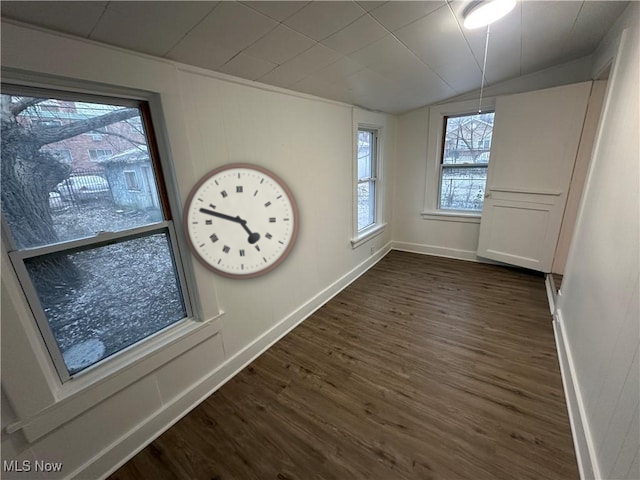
4:48
